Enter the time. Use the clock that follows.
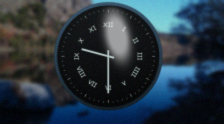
9:30
